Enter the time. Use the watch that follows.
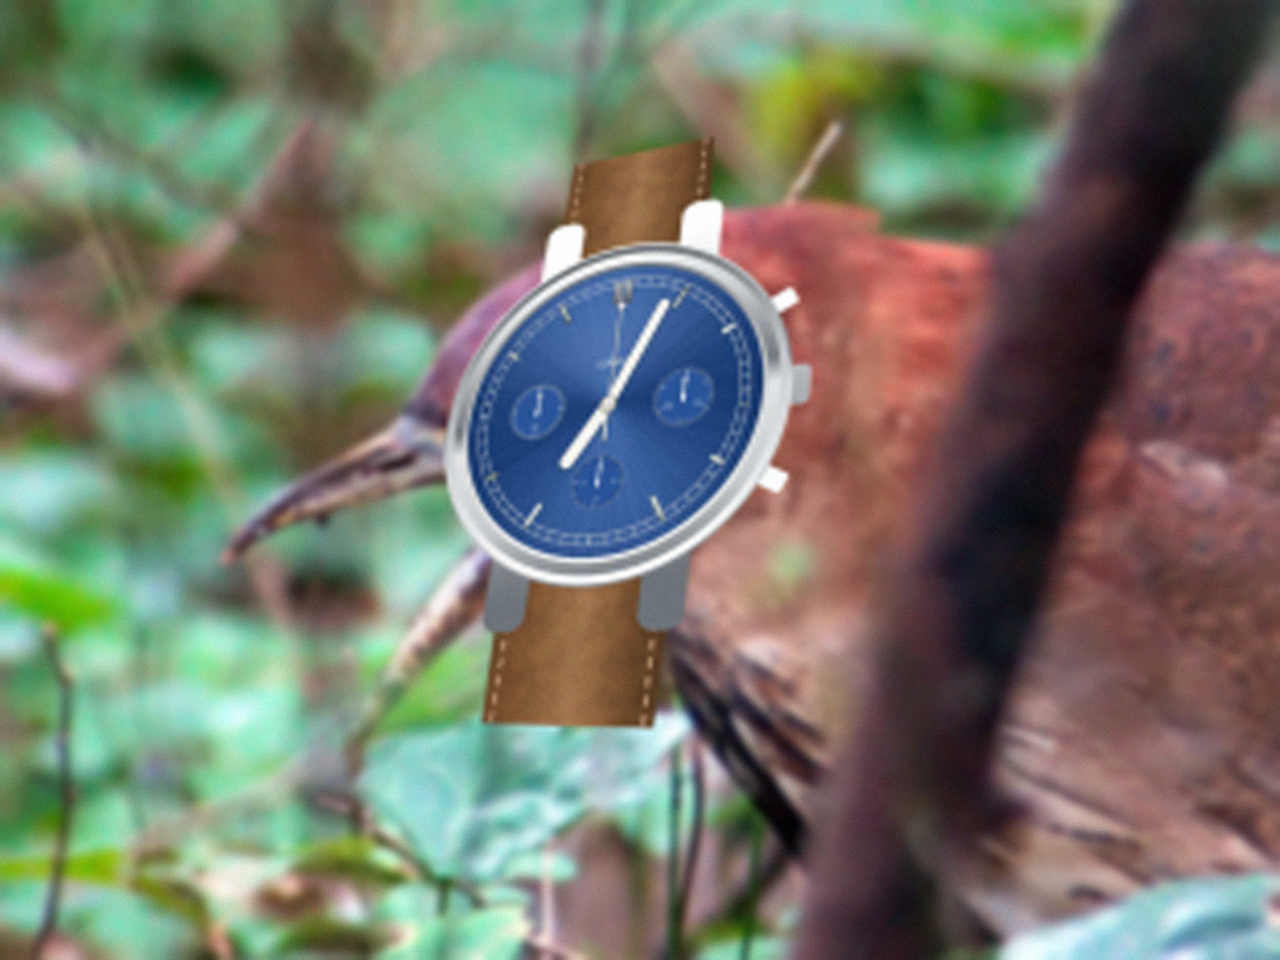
7:04
